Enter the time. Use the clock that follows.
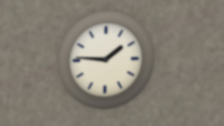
1:46
